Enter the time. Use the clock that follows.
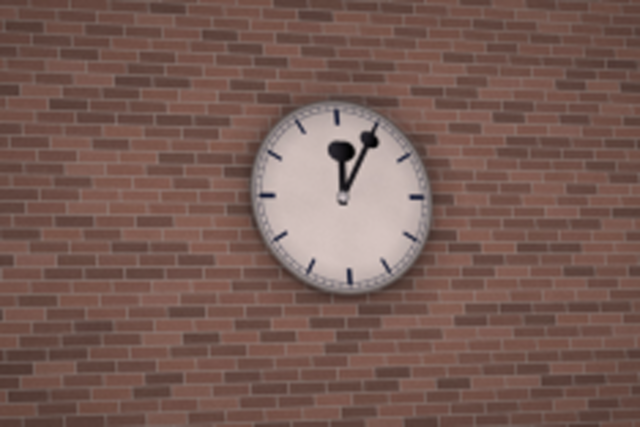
12:05
